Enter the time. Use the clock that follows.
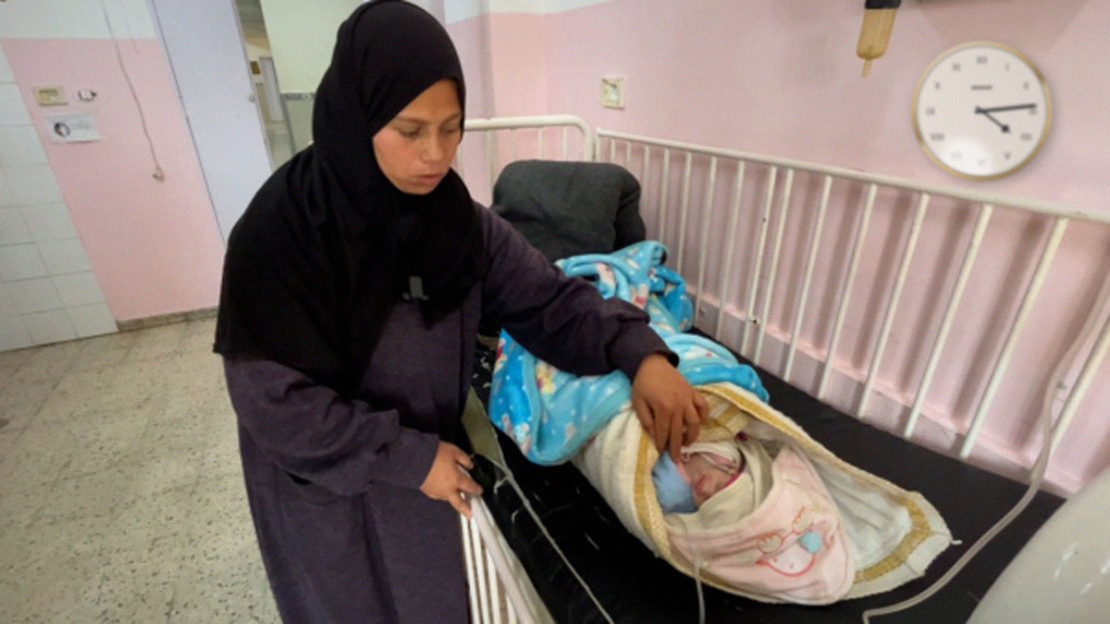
4:14
